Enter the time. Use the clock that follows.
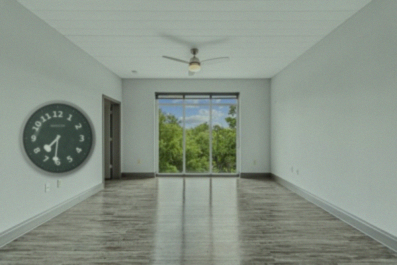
7:31
